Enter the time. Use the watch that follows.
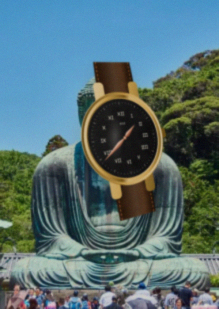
1:39
